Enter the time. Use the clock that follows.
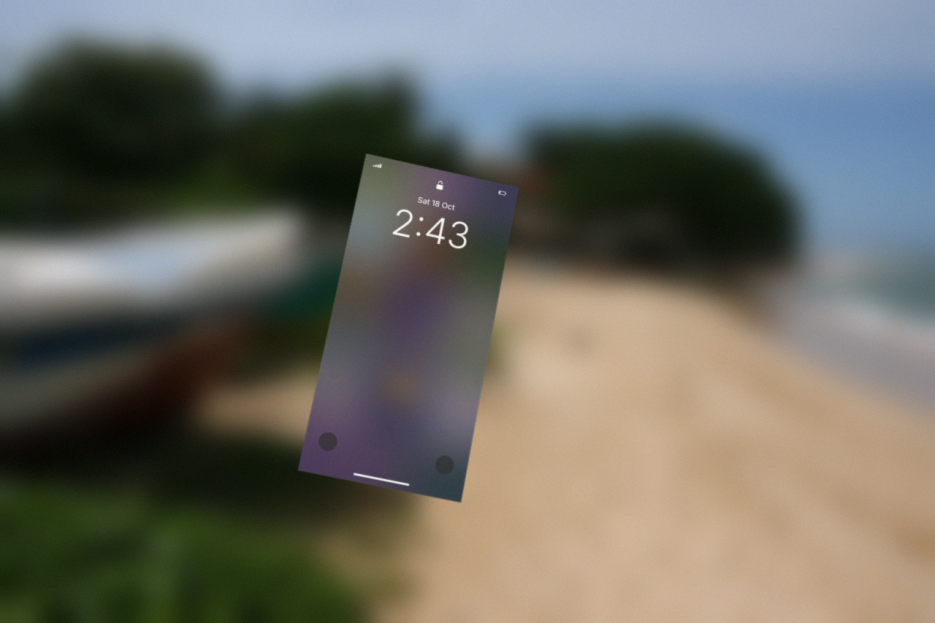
2:43
